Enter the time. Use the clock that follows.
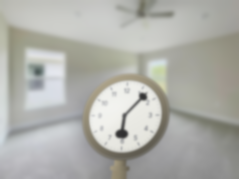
6:07
